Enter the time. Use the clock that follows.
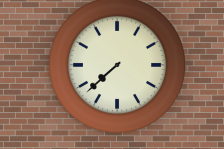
7:38
